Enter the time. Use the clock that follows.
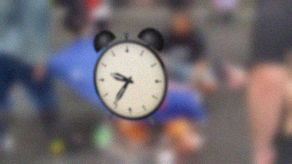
9:36
